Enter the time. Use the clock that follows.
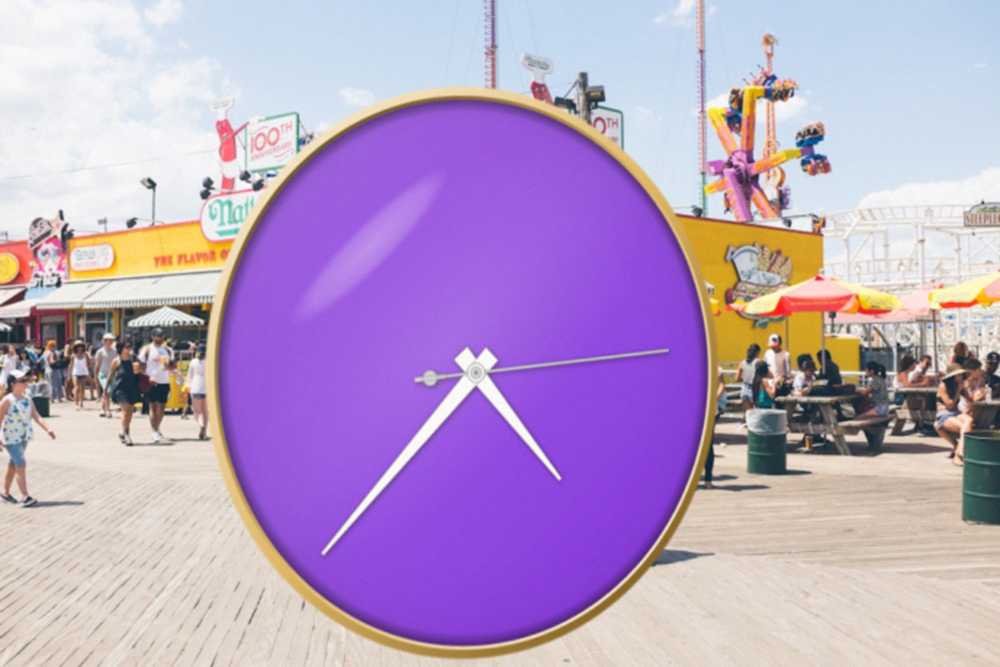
4:37:14
